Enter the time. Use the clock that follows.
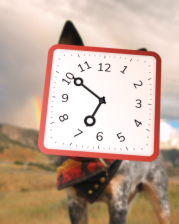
6:51
